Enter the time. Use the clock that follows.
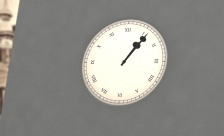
1:06
